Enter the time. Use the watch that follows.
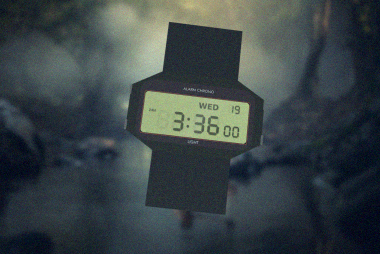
3:36:00
